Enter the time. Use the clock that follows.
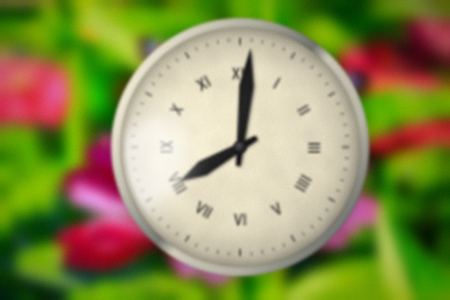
8:01
